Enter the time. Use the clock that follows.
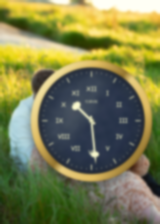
10:29
